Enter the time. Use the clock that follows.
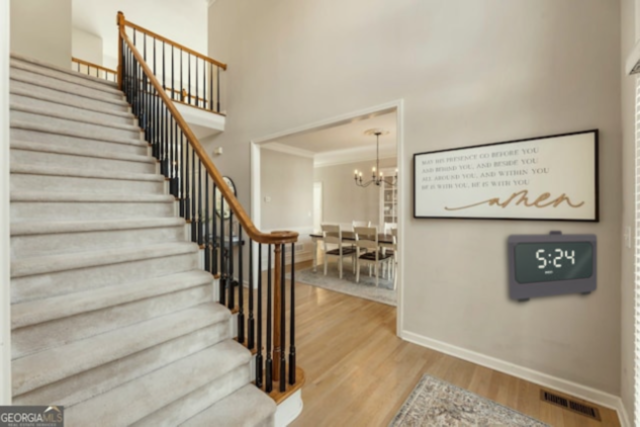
5:24
